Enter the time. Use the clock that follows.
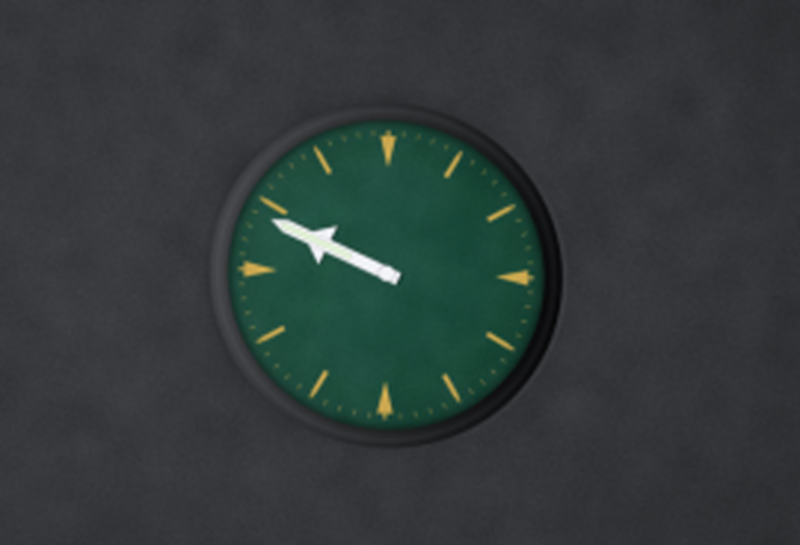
9:49
